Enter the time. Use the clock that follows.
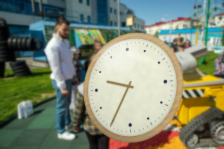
9:35
